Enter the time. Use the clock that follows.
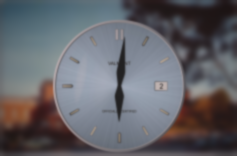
6:01
